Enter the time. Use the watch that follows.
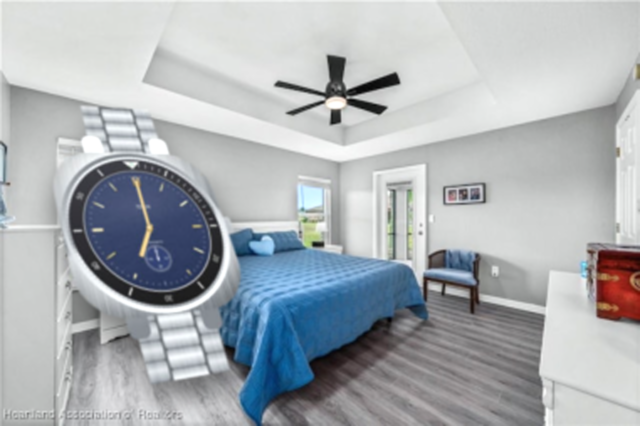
7:00
